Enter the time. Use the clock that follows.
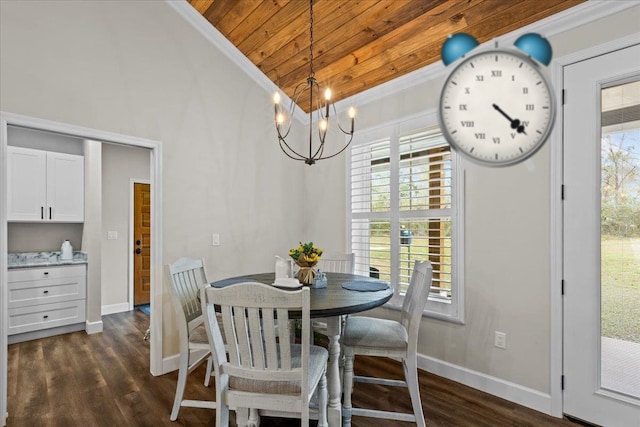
4:22
